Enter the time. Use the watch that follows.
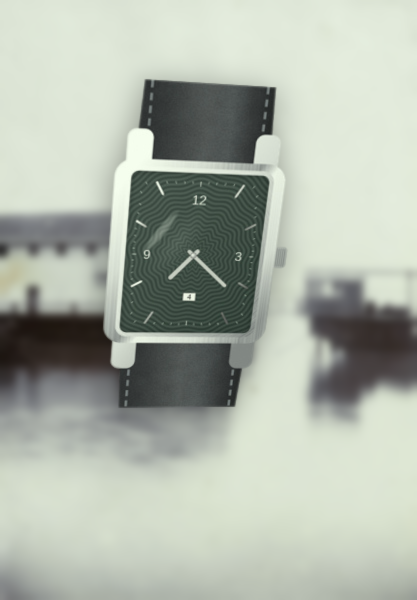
7:22
